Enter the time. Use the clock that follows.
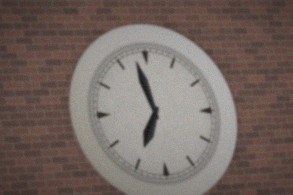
6:58
